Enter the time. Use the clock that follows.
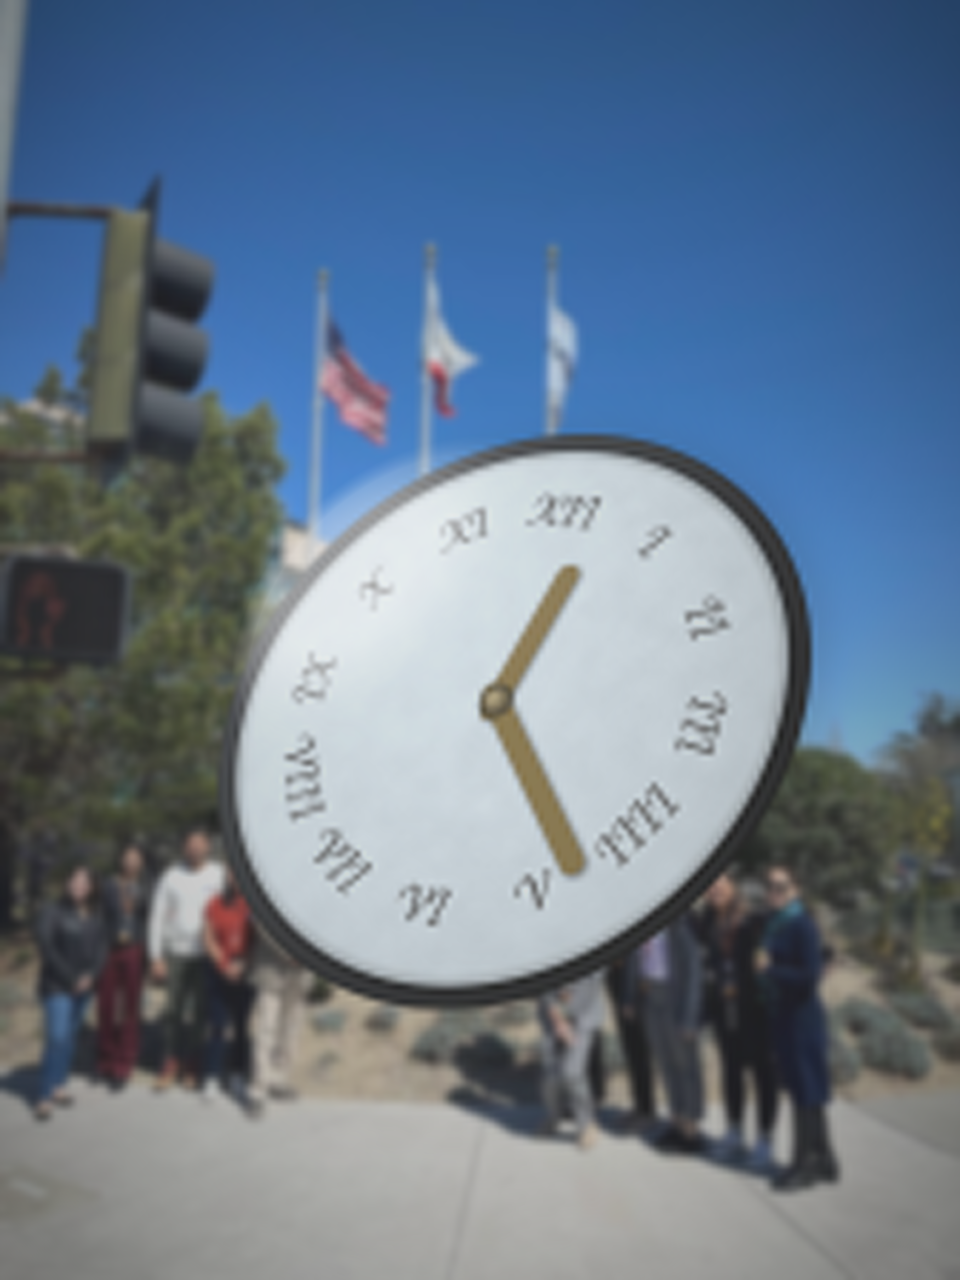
12:23
